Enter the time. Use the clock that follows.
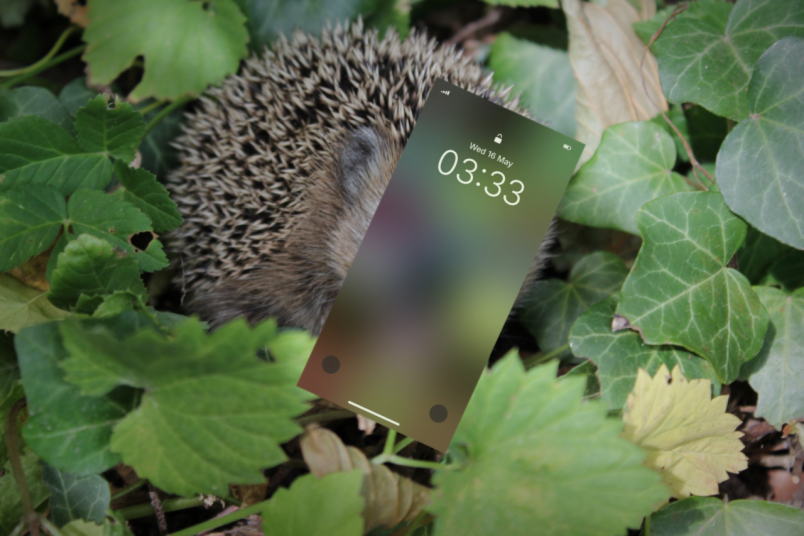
3:33
